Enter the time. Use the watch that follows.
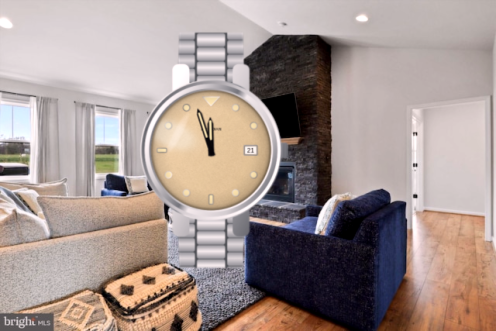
11:57
